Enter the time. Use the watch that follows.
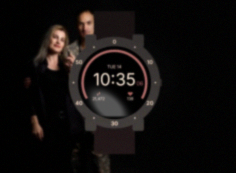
10:35
